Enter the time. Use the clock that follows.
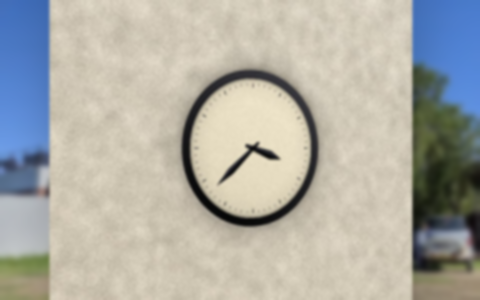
3:38
